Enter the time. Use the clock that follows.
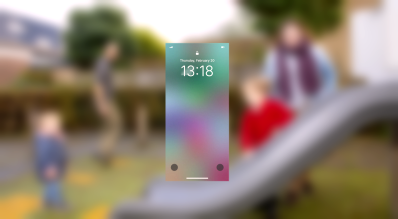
13:18
